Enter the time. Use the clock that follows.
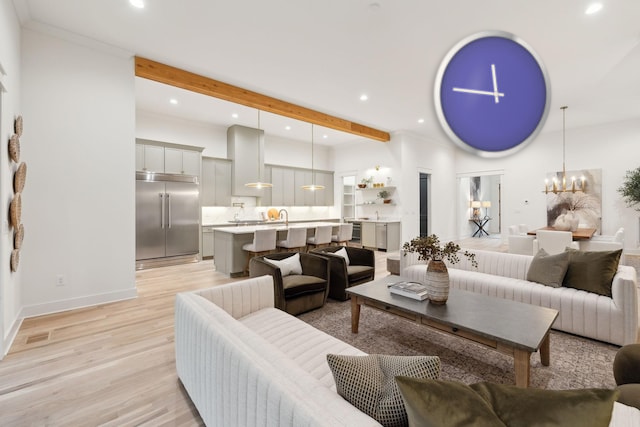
11:46
